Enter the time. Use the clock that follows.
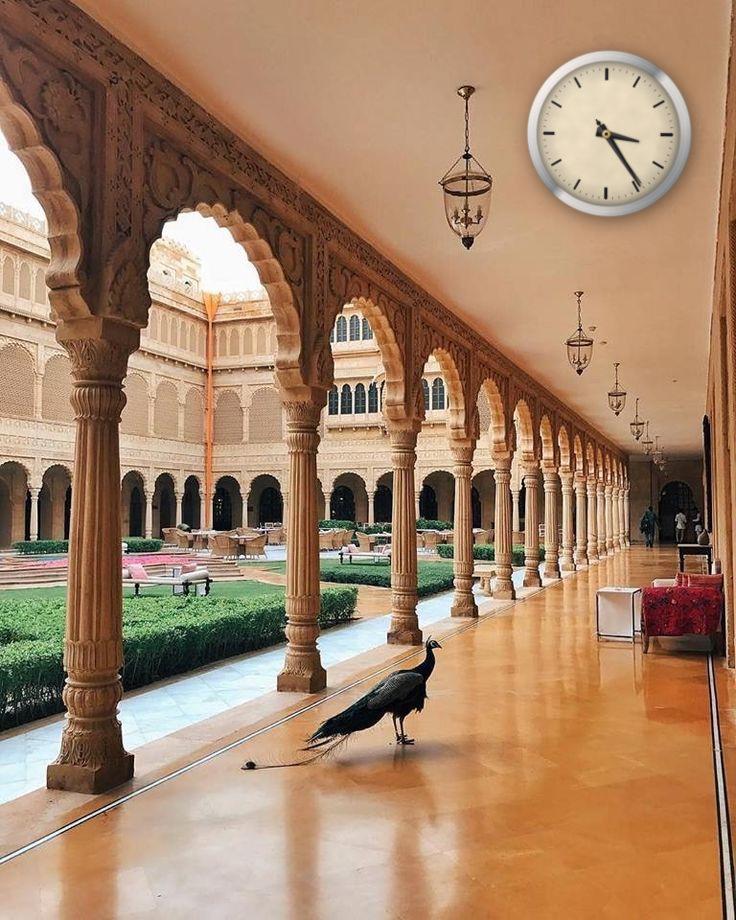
3:24:24
